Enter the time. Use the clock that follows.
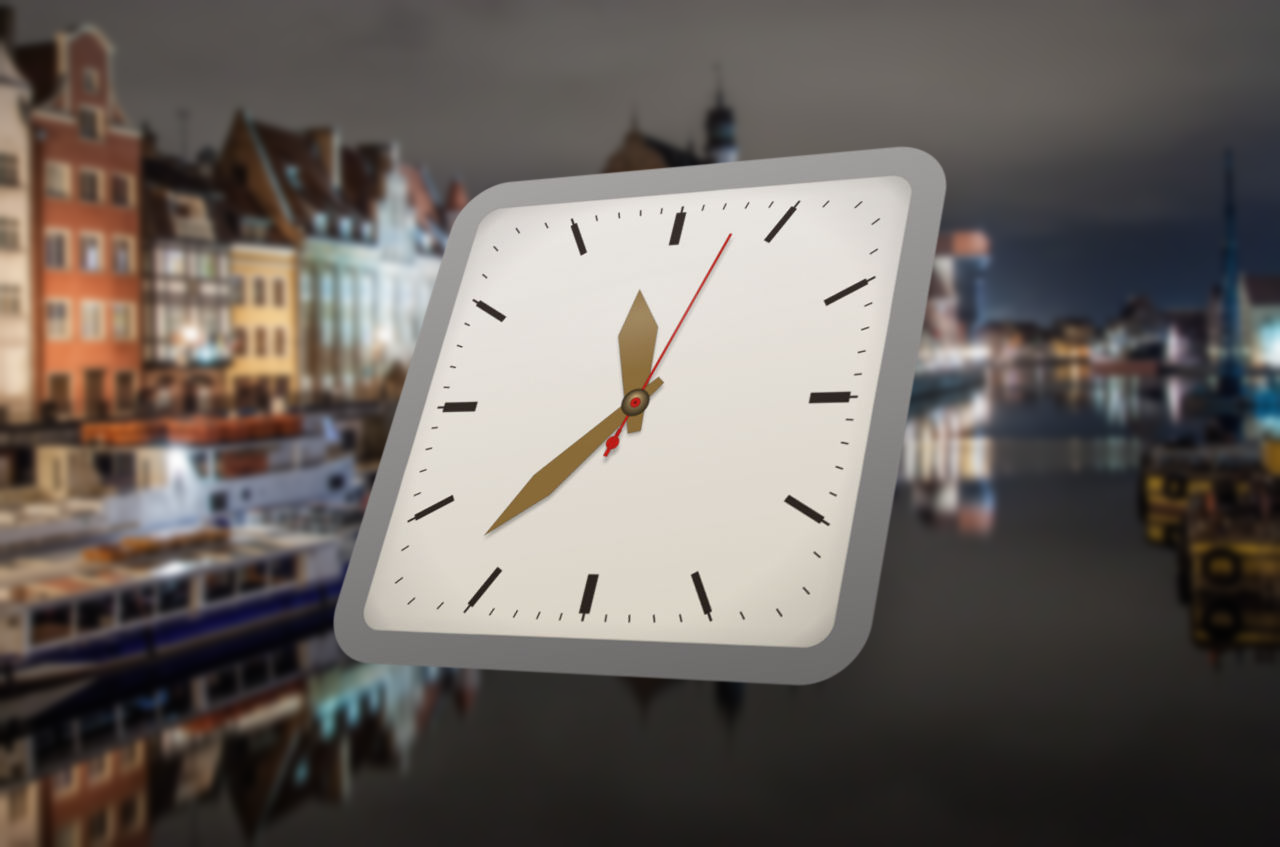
11:37:03
